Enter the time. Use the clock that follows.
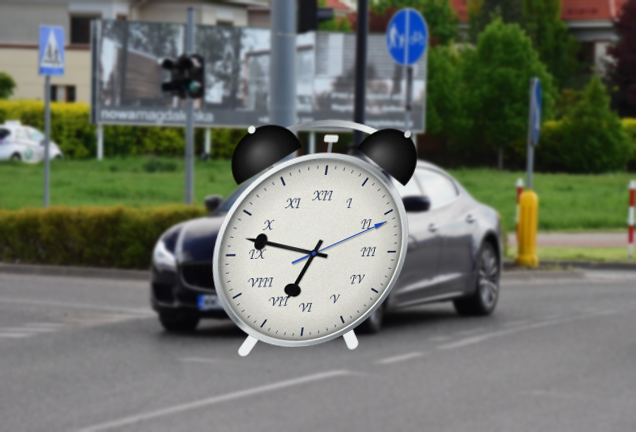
6:47:11
